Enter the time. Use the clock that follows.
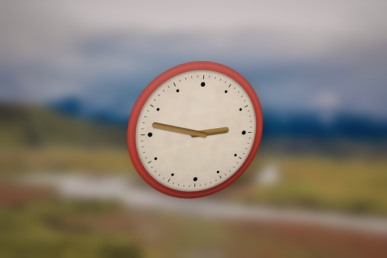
2:47
